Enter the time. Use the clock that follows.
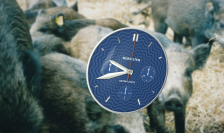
9:42
